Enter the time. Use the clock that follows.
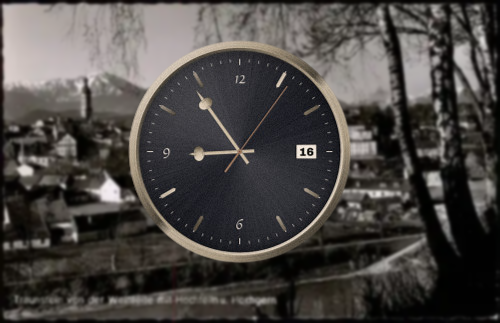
8:54:06
